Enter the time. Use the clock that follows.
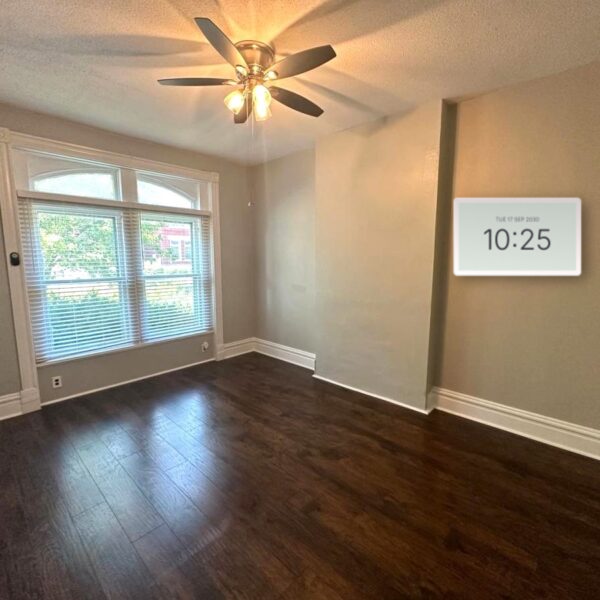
10:25
